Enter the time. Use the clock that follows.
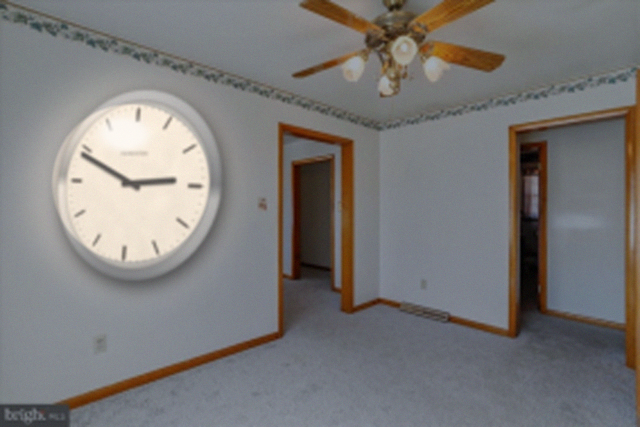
2:49
